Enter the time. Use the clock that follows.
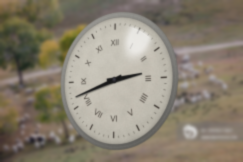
2:42
